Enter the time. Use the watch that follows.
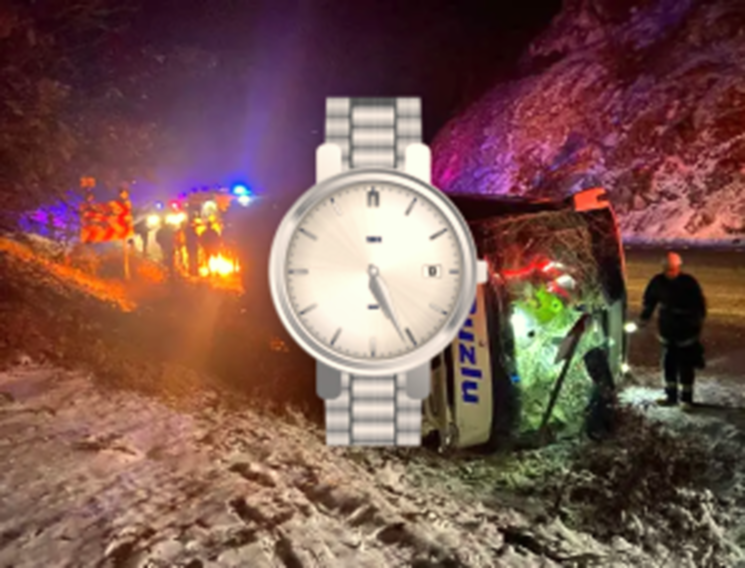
5:26
